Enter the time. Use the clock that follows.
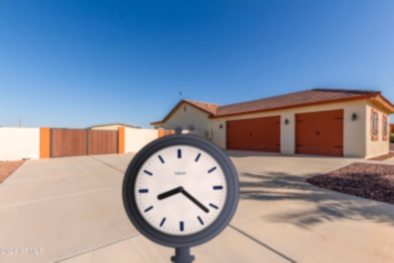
8:22
